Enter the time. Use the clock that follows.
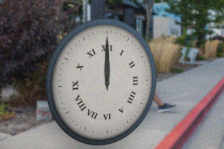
12:00
